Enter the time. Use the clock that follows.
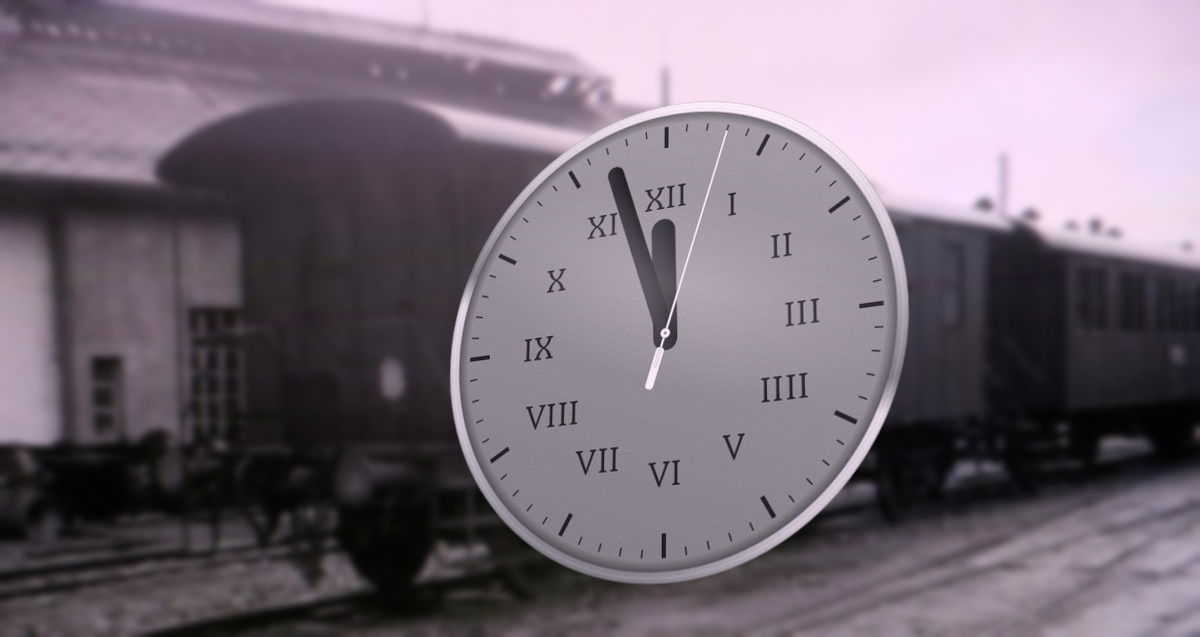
11:57:03
